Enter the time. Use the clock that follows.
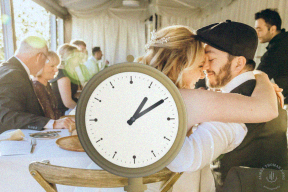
1:10
